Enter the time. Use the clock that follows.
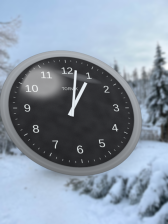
1:02
